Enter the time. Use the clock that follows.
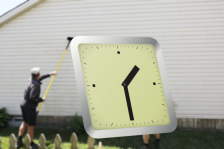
1:30
